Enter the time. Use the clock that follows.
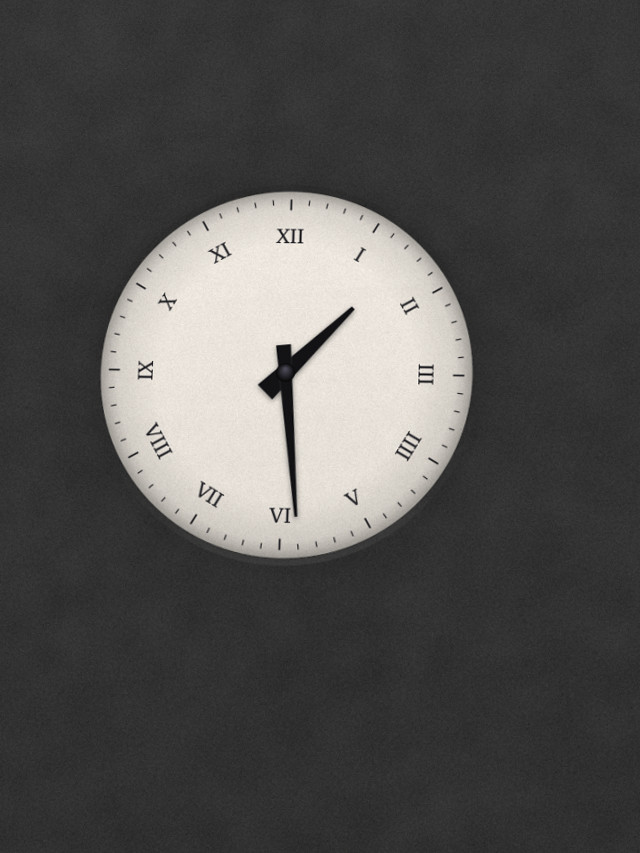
1:29
